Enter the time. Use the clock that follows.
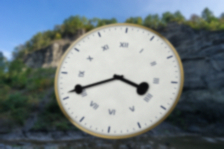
3:41
